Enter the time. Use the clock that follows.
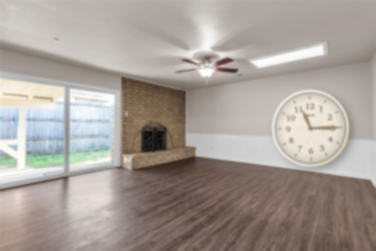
11:15
